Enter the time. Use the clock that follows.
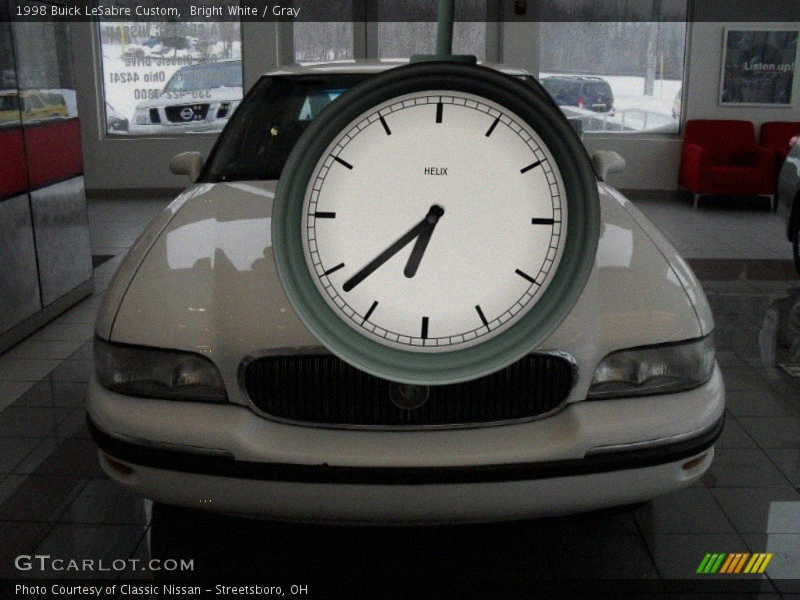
6:38
